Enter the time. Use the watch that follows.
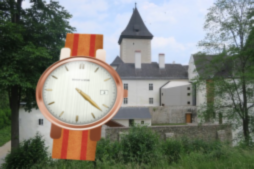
4:22
